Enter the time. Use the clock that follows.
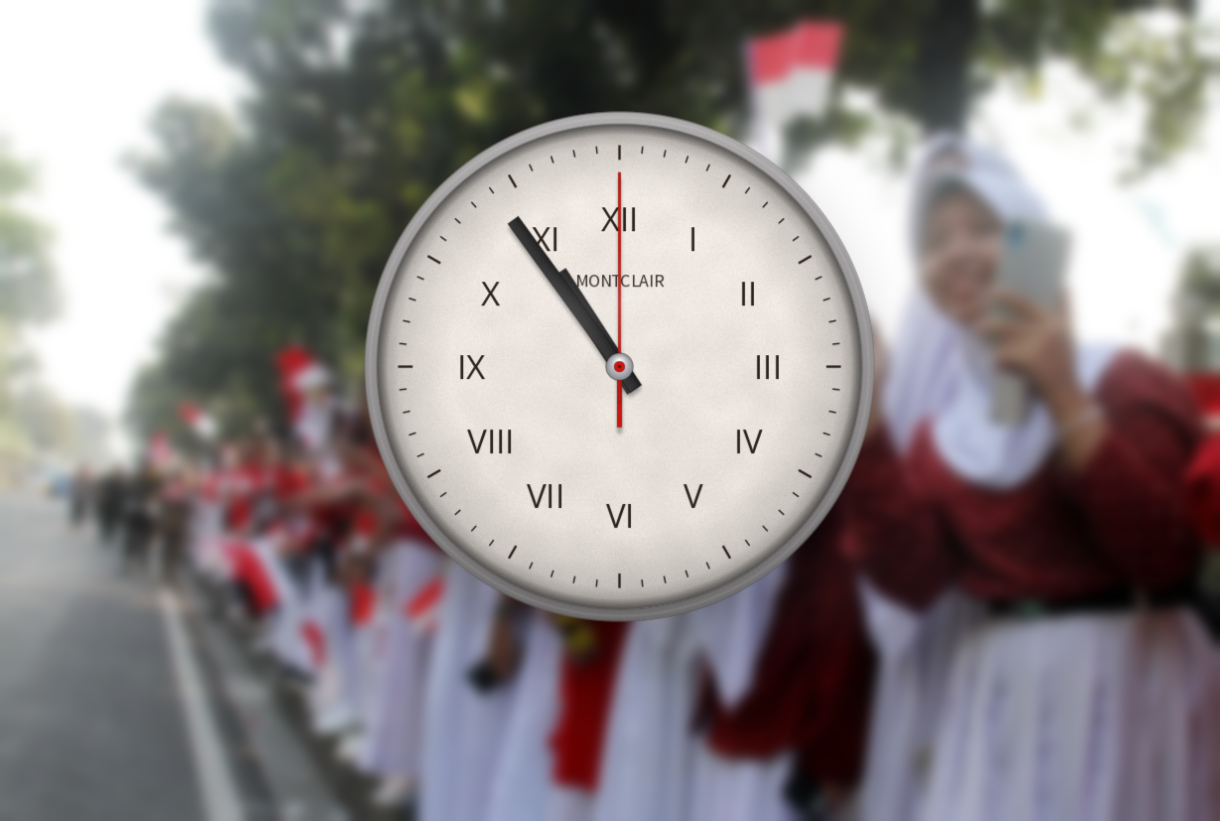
10:54:00
